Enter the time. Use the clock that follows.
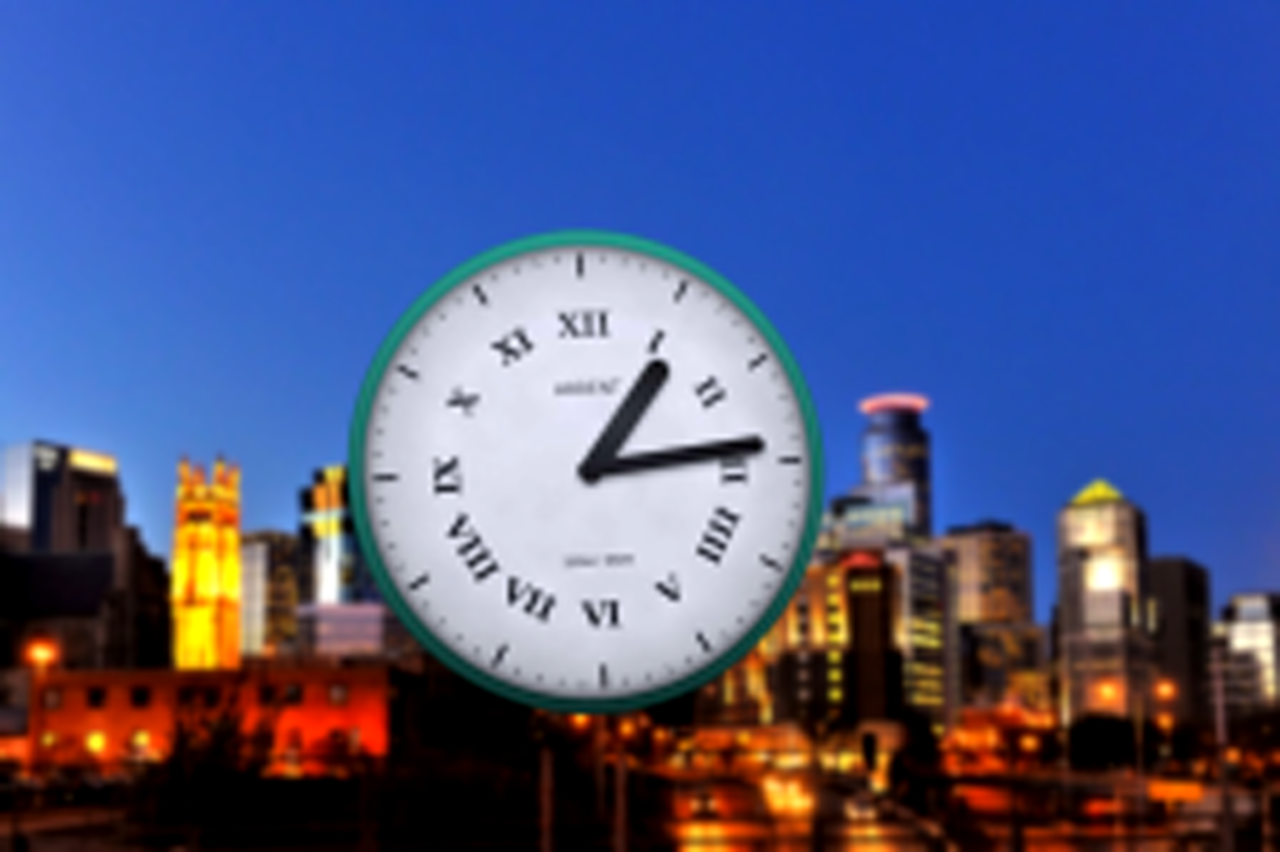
1:14
